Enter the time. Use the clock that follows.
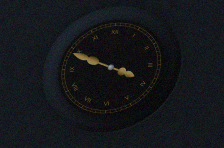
3:49
